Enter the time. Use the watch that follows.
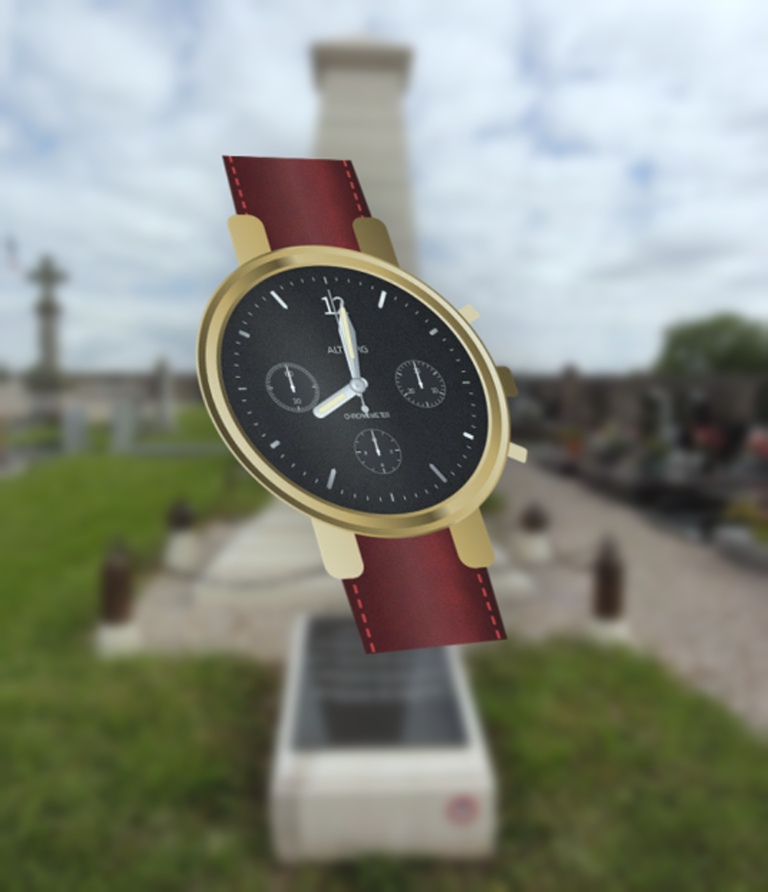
8:01
